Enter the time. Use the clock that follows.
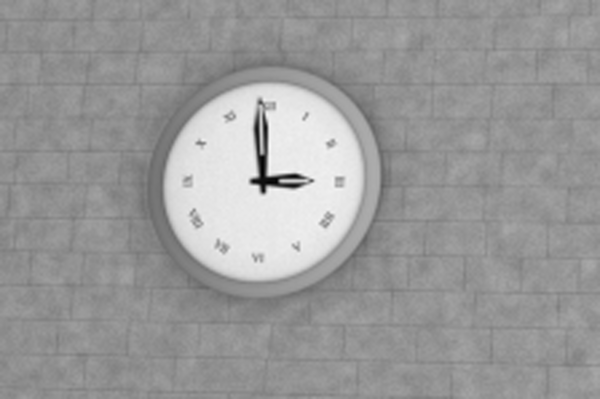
2:59
